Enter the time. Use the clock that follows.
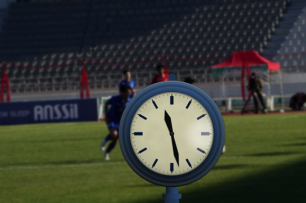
11:28
